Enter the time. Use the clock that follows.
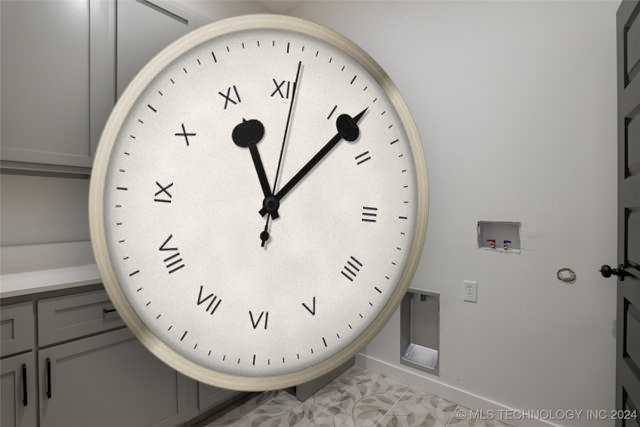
11:07:01
